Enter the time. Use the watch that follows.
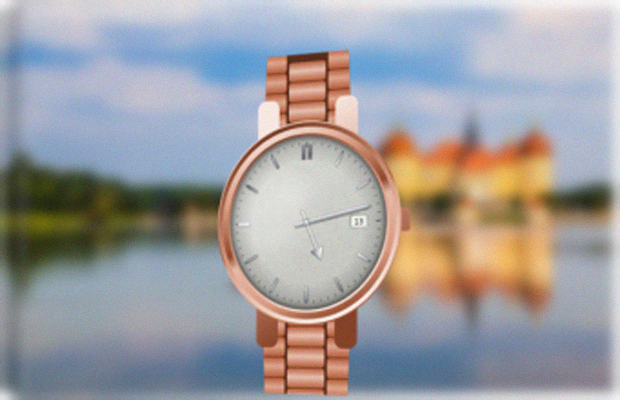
5:13
